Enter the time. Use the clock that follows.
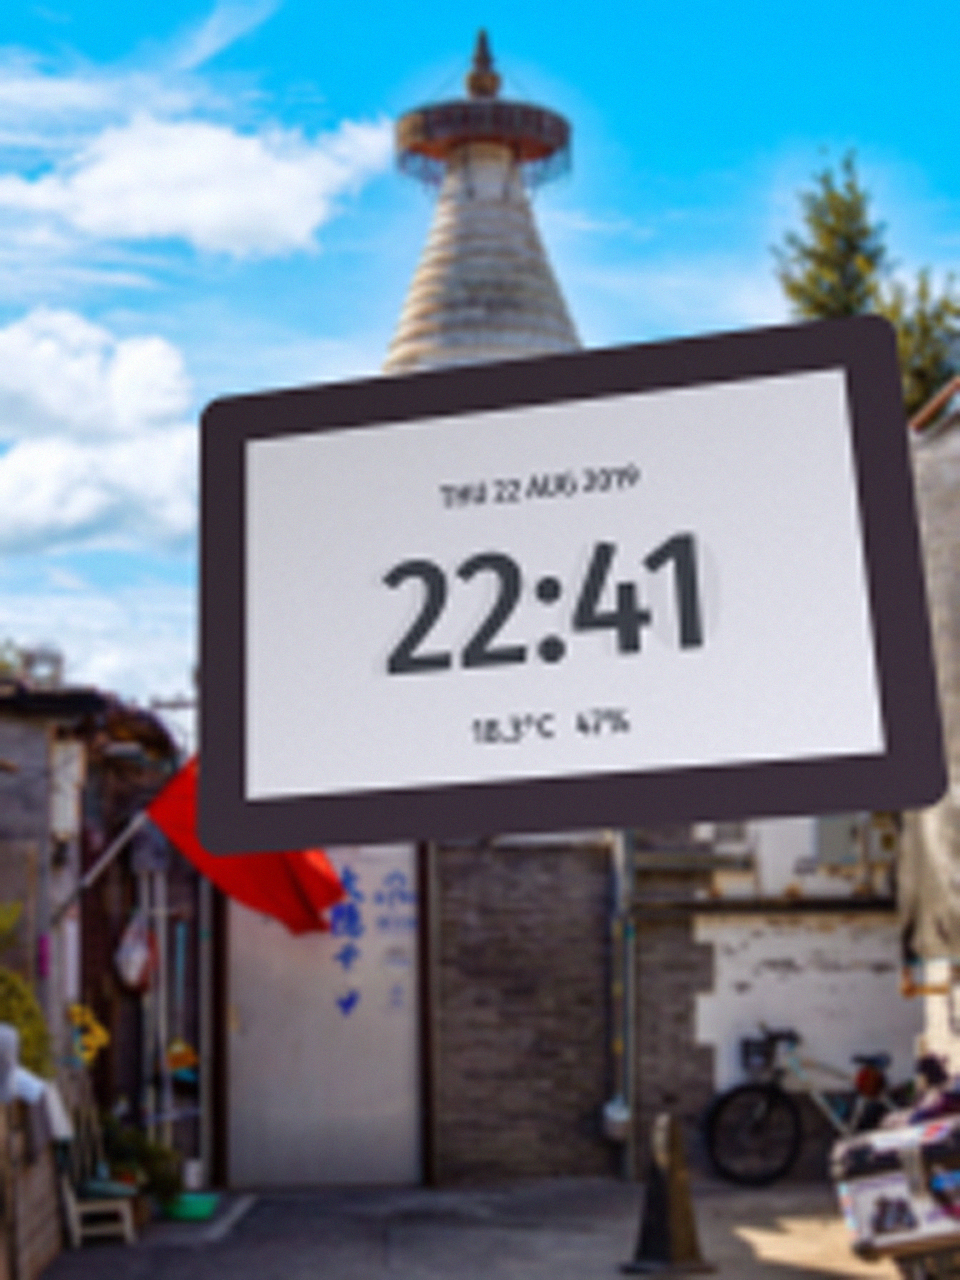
22:41
